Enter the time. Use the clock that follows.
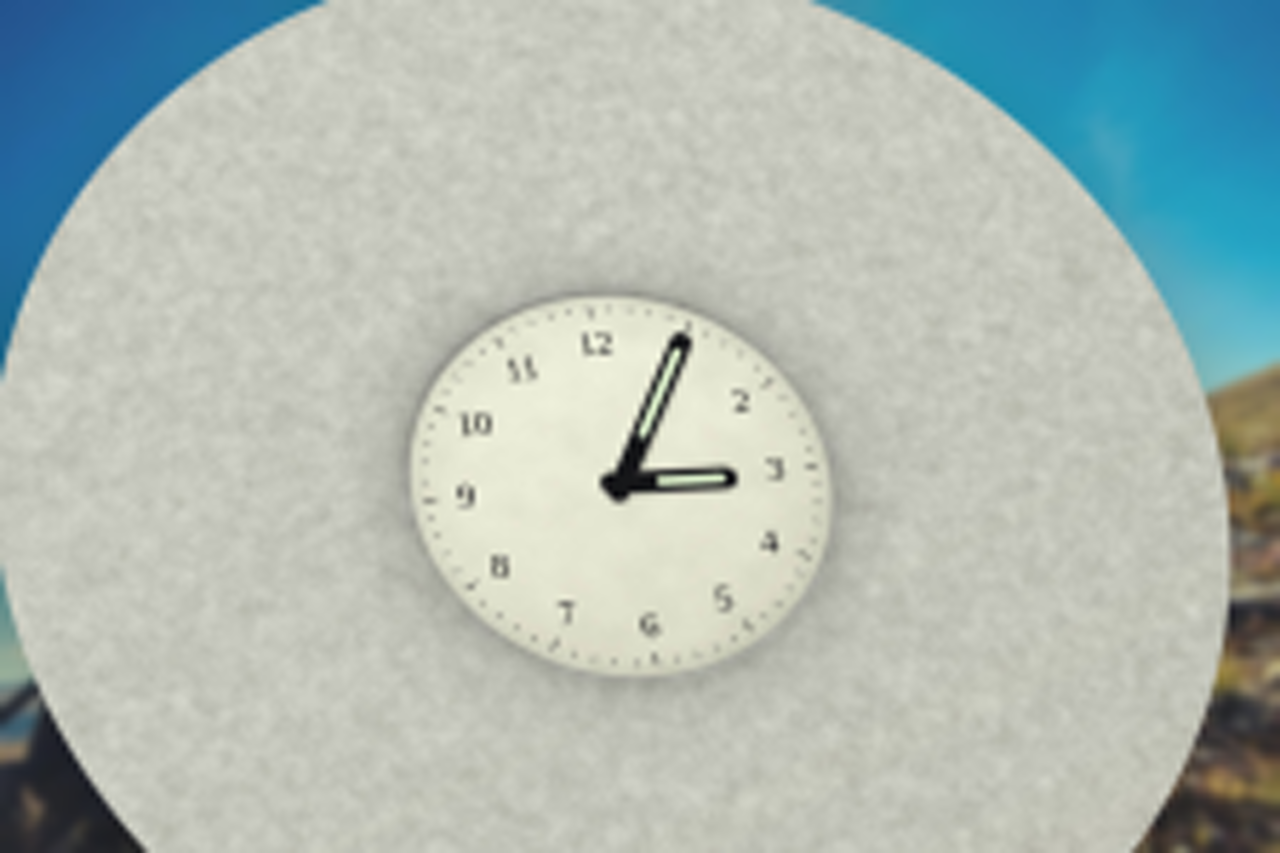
3:05
